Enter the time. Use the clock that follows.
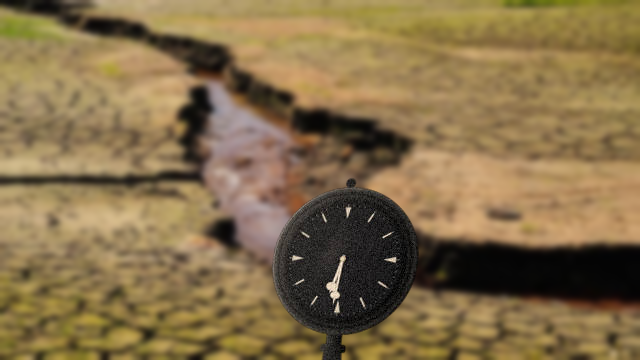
6:31
